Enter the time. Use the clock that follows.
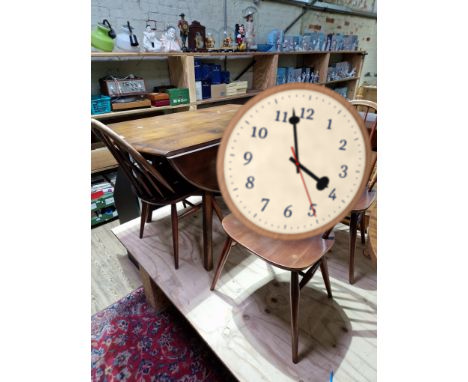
3:57:25
